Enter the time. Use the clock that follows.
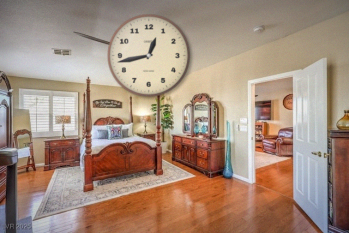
12:43
